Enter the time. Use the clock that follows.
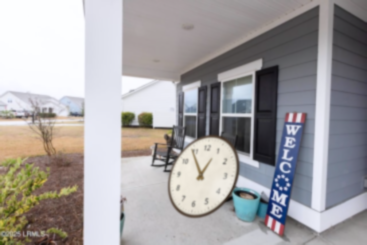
12:54
